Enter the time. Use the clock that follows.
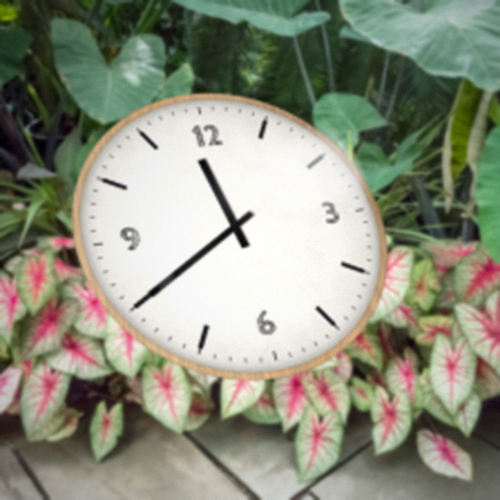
11:40
